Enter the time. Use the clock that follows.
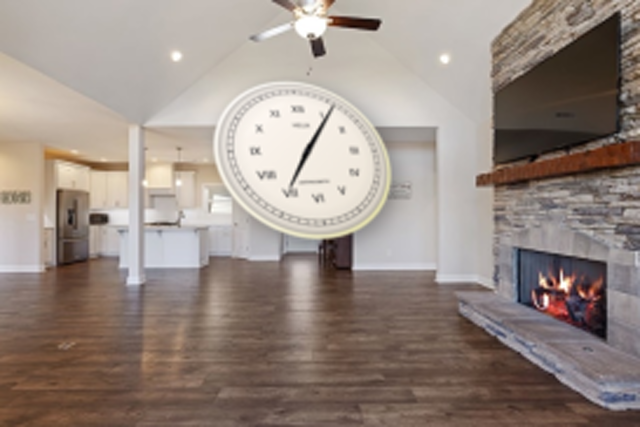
7:06
